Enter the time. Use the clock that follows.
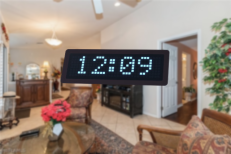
12:09
